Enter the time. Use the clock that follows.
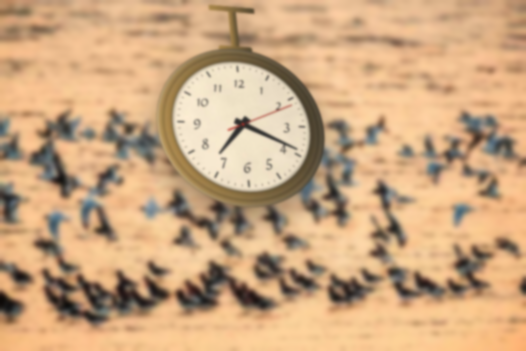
7:19:11
